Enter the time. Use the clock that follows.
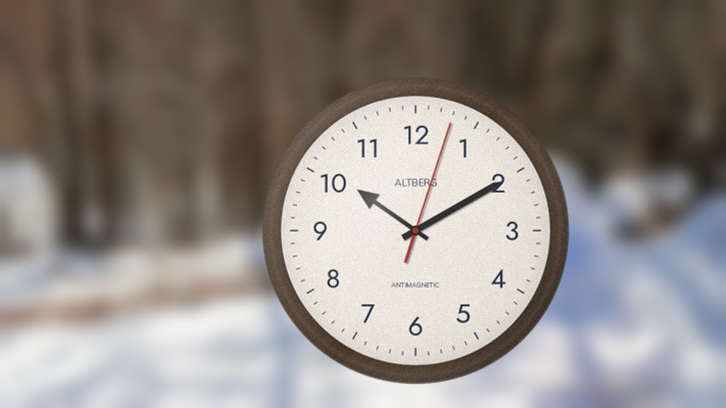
10:10:03
